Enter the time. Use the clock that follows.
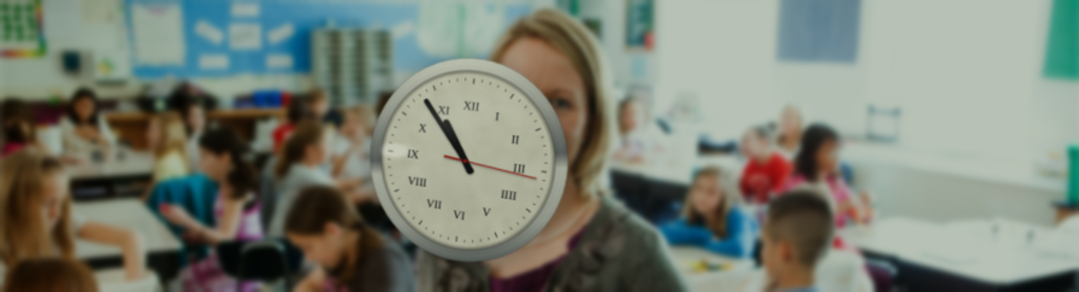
10:53:16
